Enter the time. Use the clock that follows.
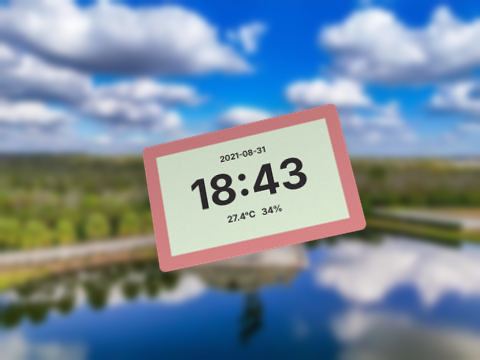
18:43
